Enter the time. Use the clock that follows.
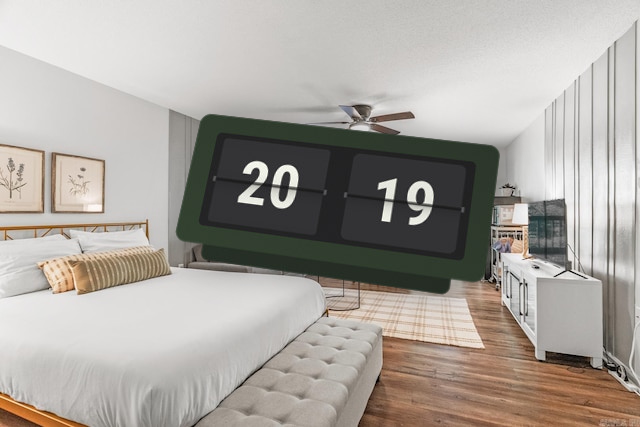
20:19
